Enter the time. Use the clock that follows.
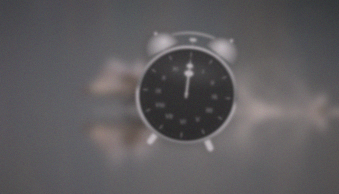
12:00
